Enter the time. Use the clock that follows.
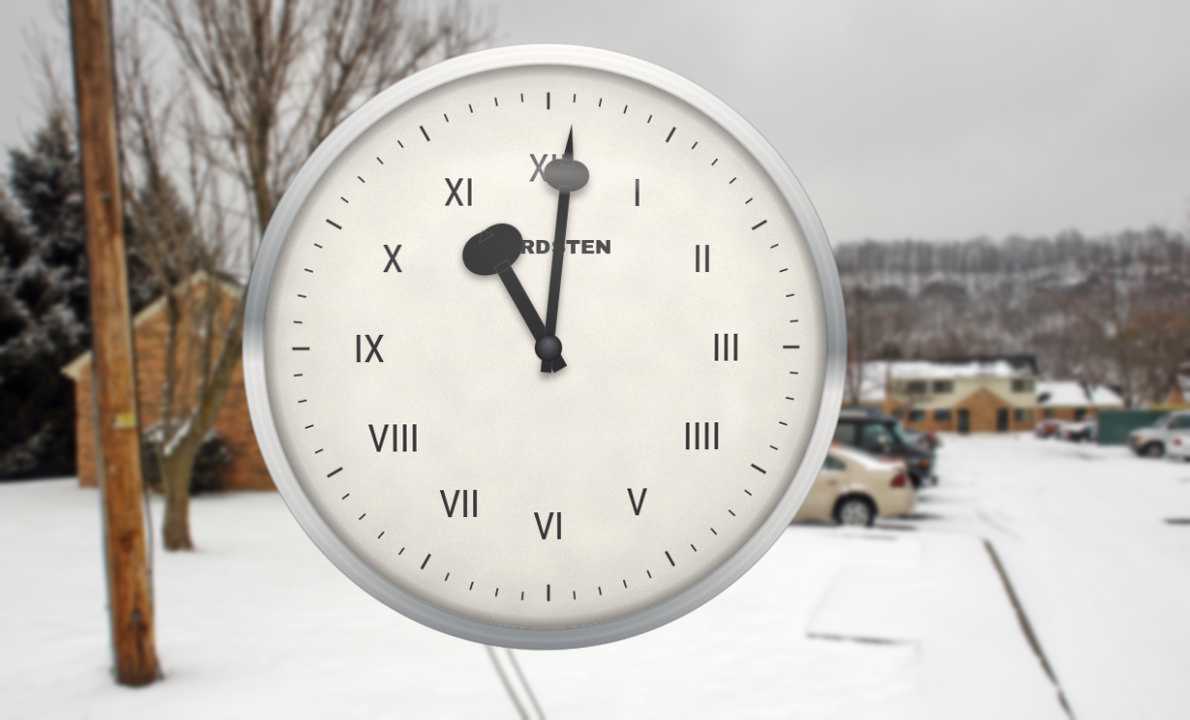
11:01
